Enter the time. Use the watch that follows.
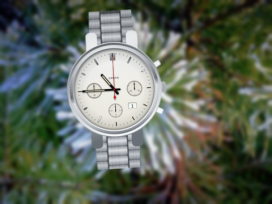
10:45
